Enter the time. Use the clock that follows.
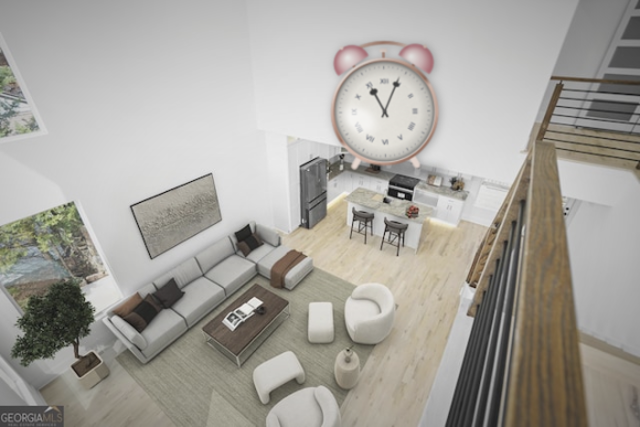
11:04
